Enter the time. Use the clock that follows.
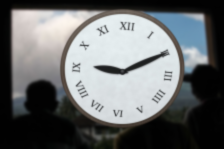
9:10
